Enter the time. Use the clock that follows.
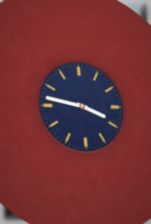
3:47
